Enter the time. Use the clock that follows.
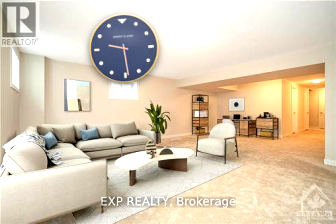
9:29
